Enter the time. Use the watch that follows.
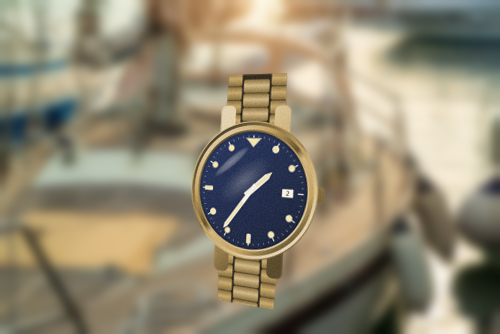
1:36
